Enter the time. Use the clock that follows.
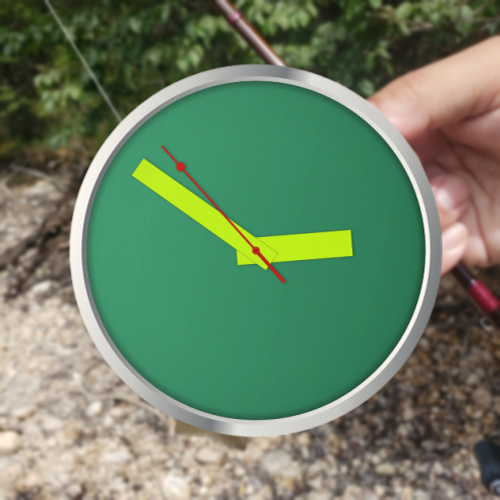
2:50:53
